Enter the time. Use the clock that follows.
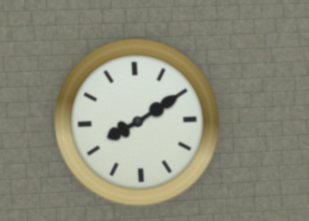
8:10
